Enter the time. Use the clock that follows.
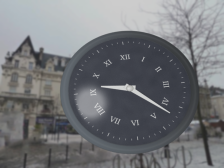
9:22
